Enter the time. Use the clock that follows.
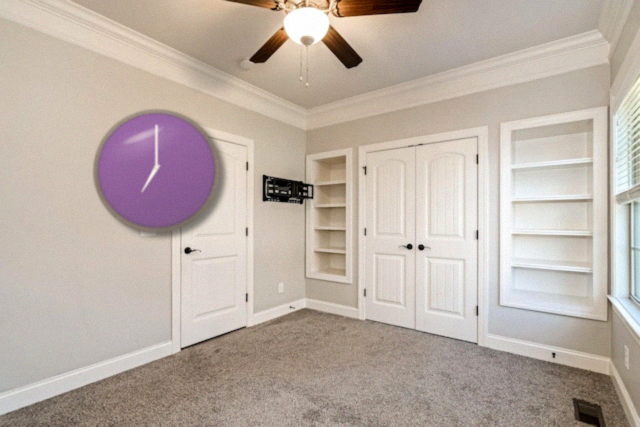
7:00
